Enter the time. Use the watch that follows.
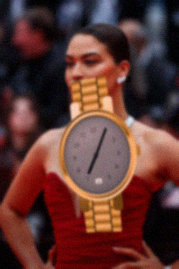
7:05
